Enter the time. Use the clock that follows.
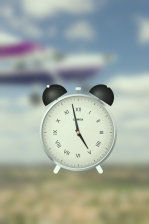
4:58
